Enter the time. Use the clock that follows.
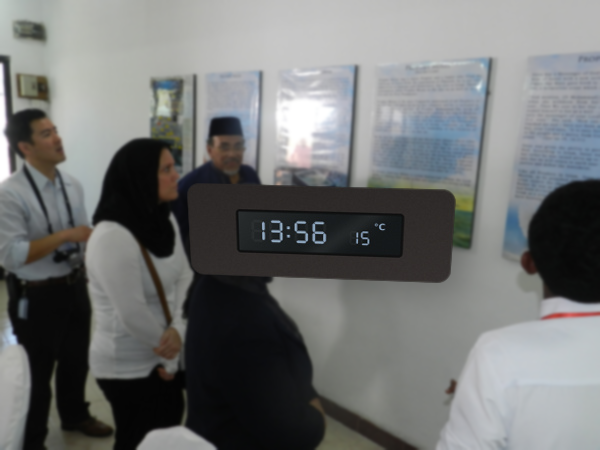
13:56
